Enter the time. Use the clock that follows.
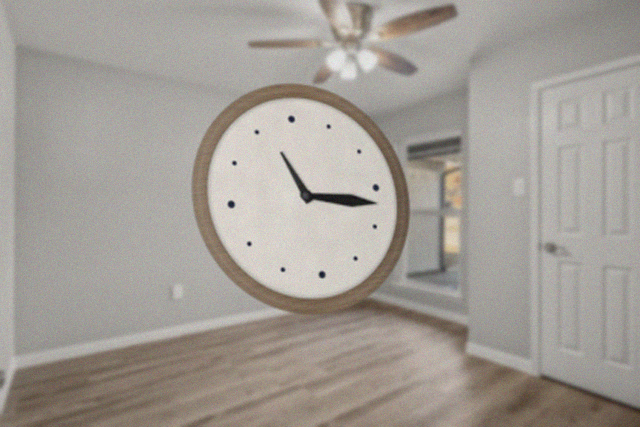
11:17
